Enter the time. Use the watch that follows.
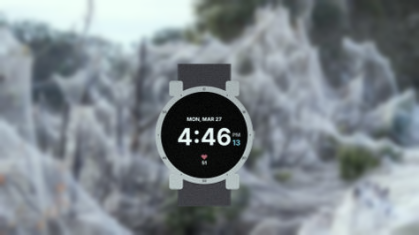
4:46:13
